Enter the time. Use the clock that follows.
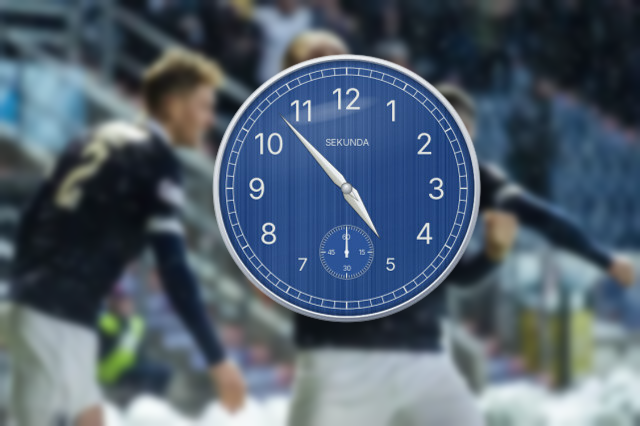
4:53
